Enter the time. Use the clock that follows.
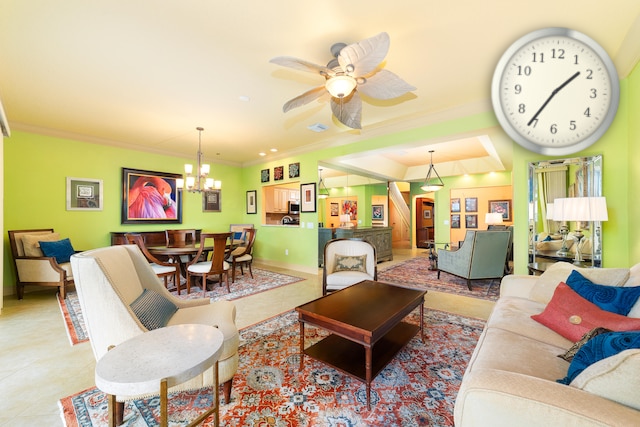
1:36
